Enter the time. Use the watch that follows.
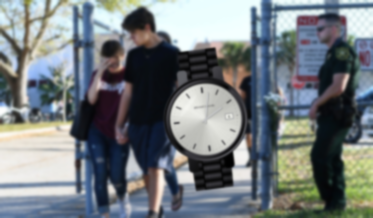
2:02
